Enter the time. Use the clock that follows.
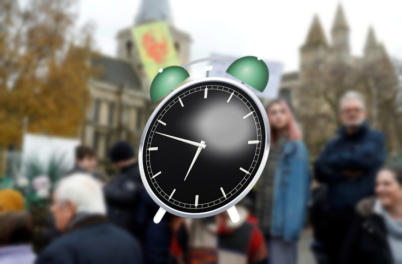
6:48
